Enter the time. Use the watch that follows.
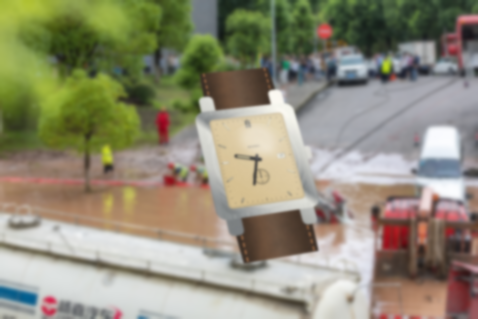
9:33
